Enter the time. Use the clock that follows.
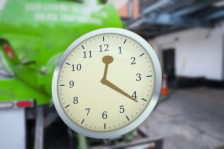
12:21
